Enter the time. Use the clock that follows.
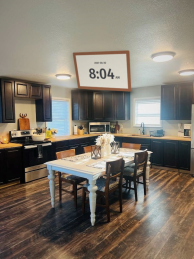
8:04
